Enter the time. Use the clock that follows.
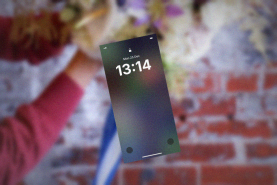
13:14
